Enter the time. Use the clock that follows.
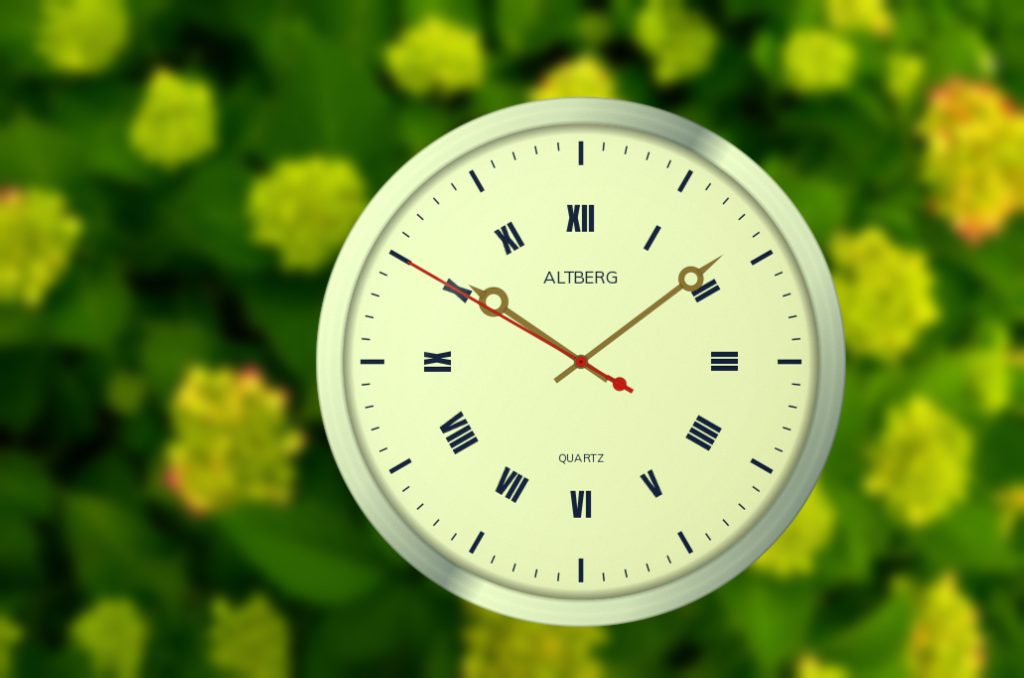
10:08:50
